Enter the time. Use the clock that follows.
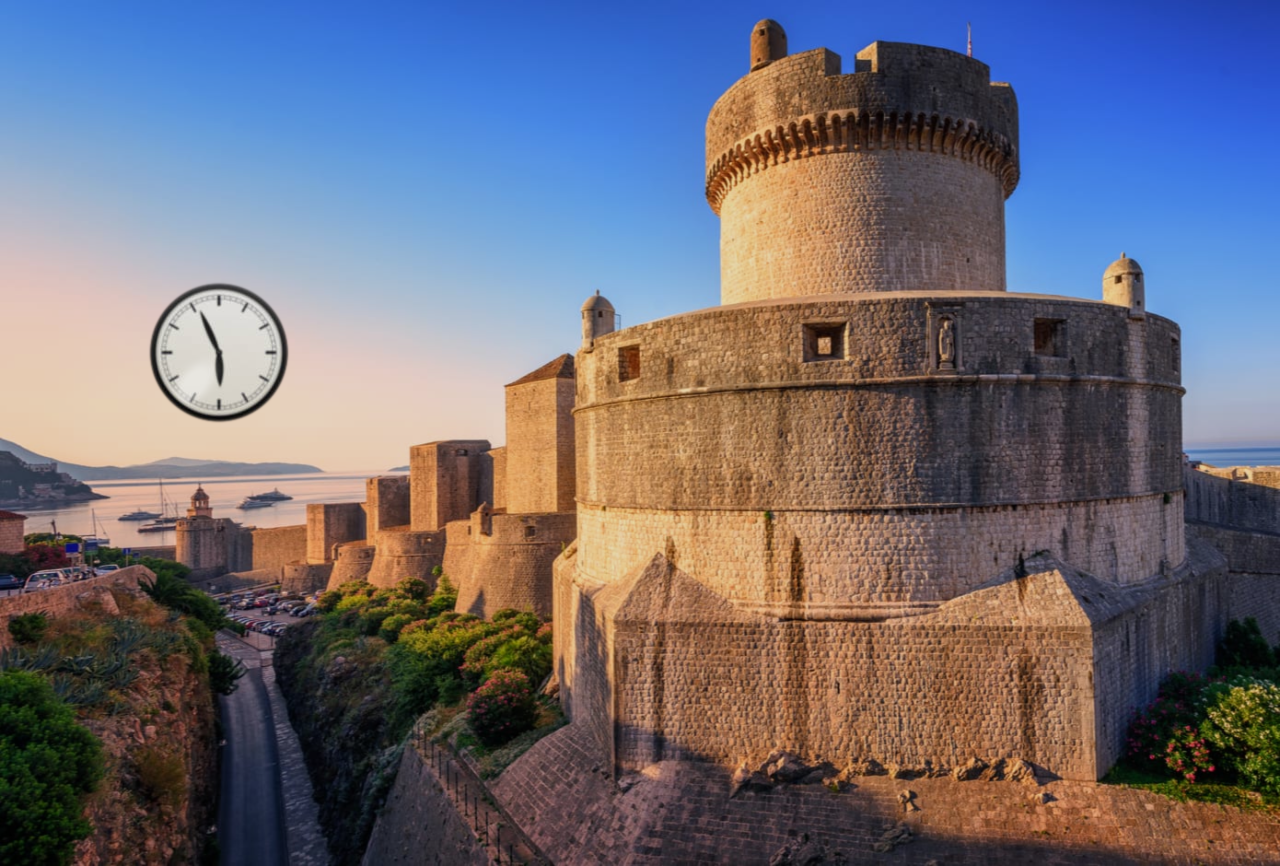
5:56
